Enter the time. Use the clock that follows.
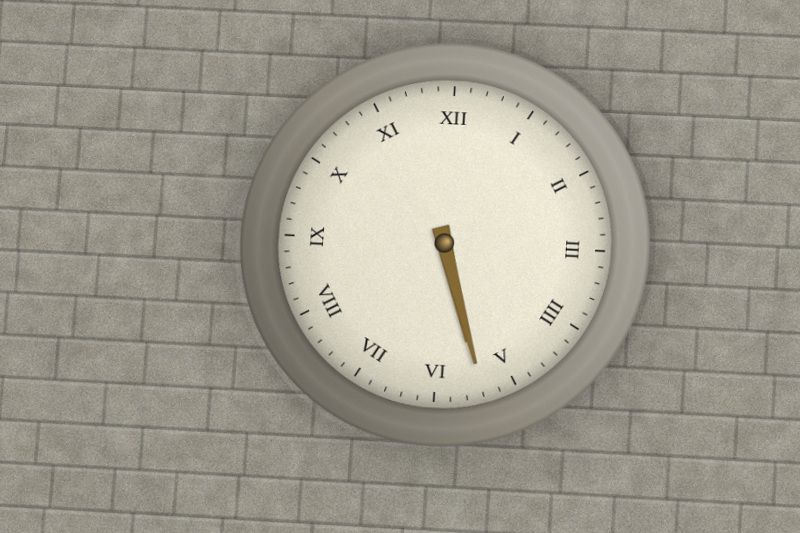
5:27
